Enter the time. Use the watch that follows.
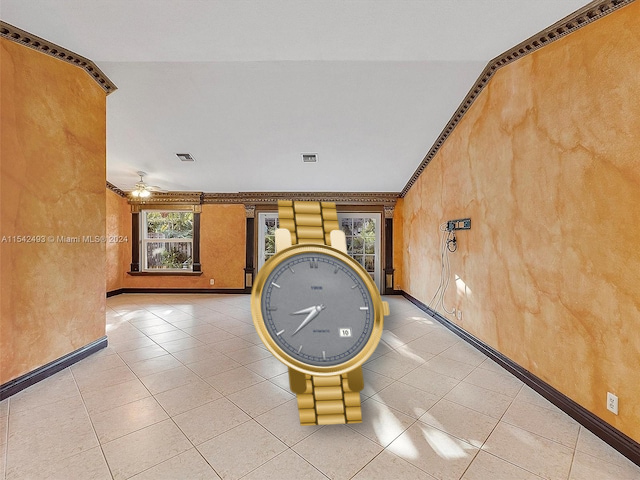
8:38
